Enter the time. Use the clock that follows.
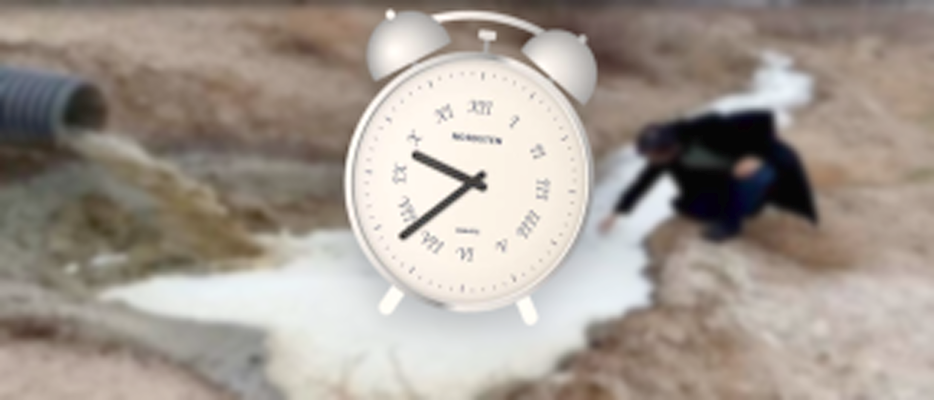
9:38
